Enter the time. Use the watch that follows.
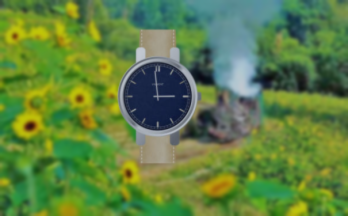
2:59
